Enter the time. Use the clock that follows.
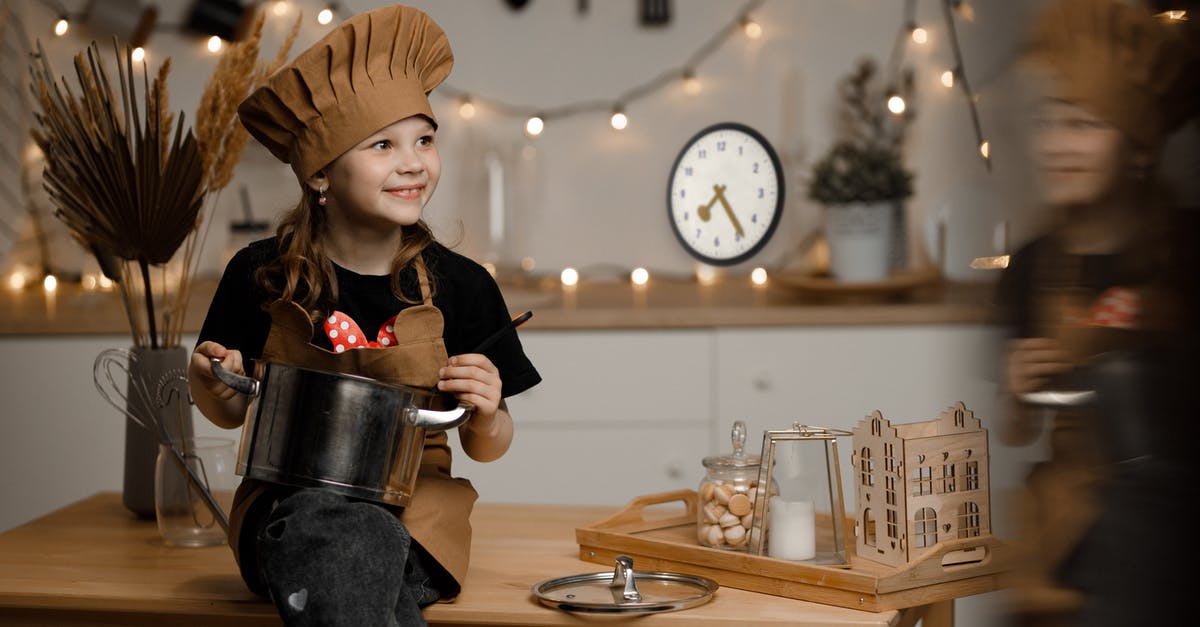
7:24
